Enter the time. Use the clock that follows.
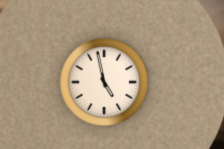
4:58
